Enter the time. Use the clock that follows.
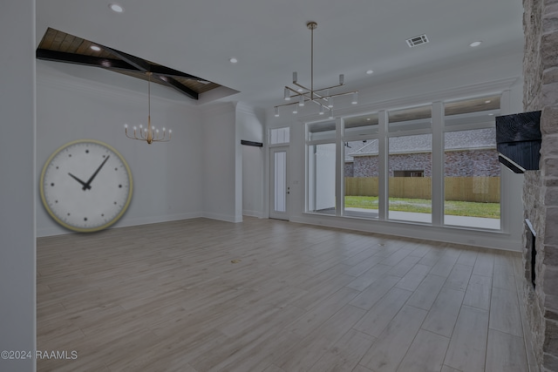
10:06
